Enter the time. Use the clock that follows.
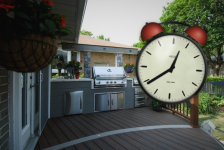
12:39
